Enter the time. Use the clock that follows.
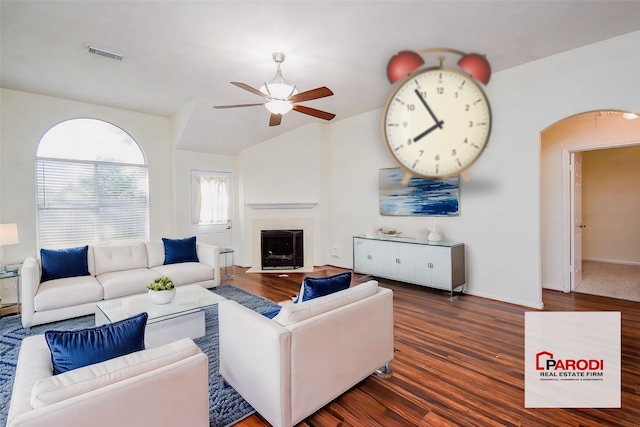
7:54
